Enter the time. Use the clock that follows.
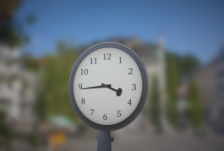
3:44
